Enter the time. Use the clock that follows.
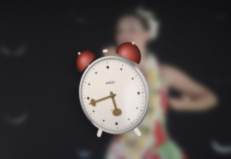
5:43
